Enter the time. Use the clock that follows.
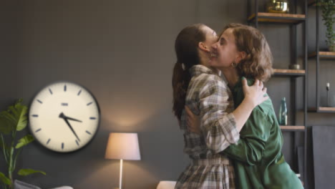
3:24
